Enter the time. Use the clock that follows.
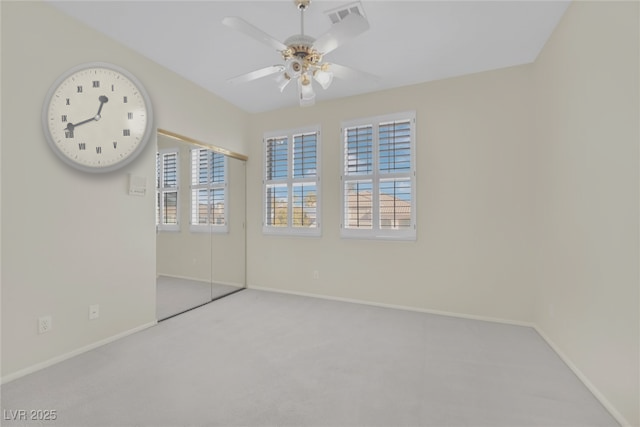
12:42
